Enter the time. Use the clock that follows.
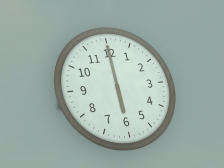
6:00
